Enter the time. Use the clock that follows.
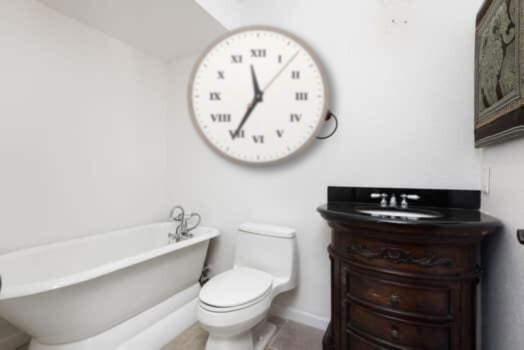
11:35:07
